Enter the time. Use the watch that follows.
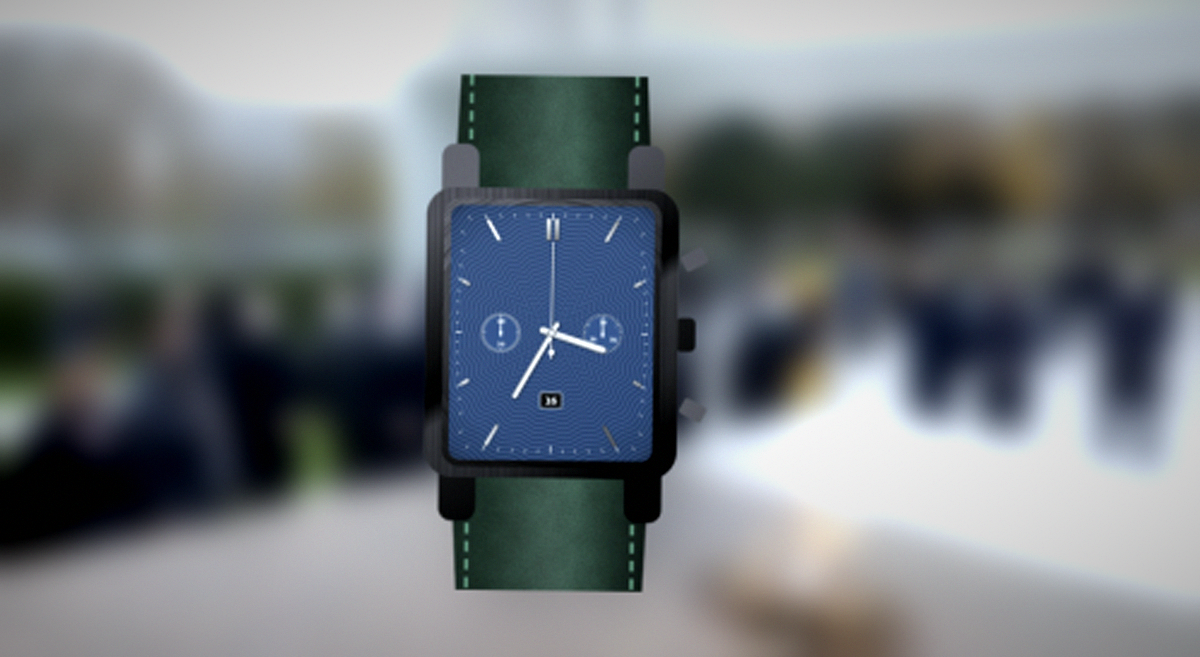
3:35
